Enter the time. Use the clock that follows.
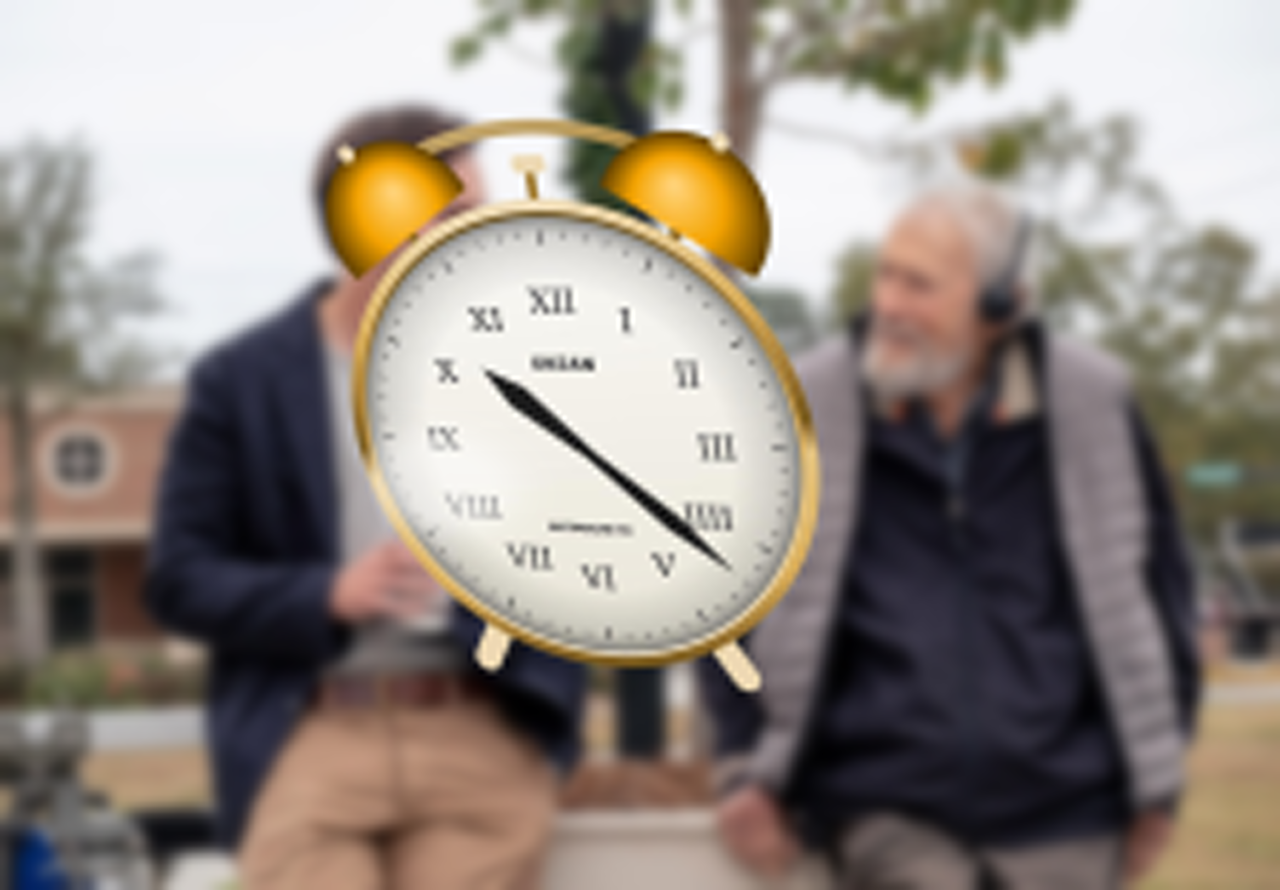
10:22
